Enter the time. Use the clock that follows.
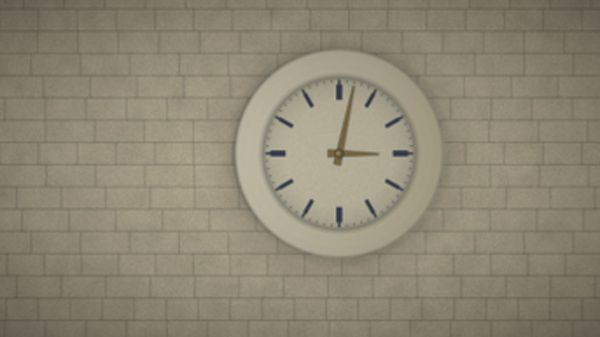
3:02
